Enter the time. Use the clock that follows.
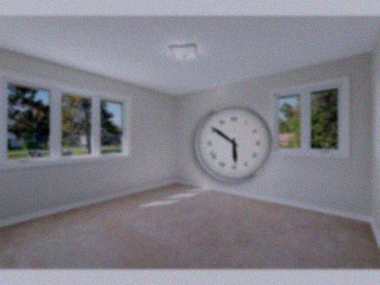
5:51
